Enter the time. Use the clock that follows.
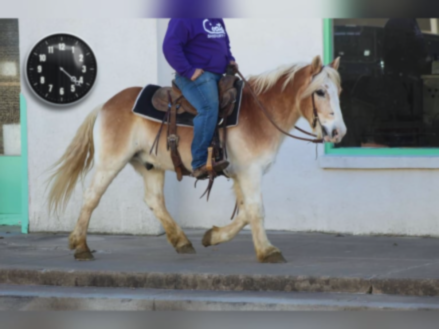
4:22
